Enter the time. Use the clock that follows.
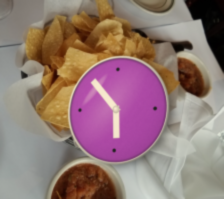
5:53
